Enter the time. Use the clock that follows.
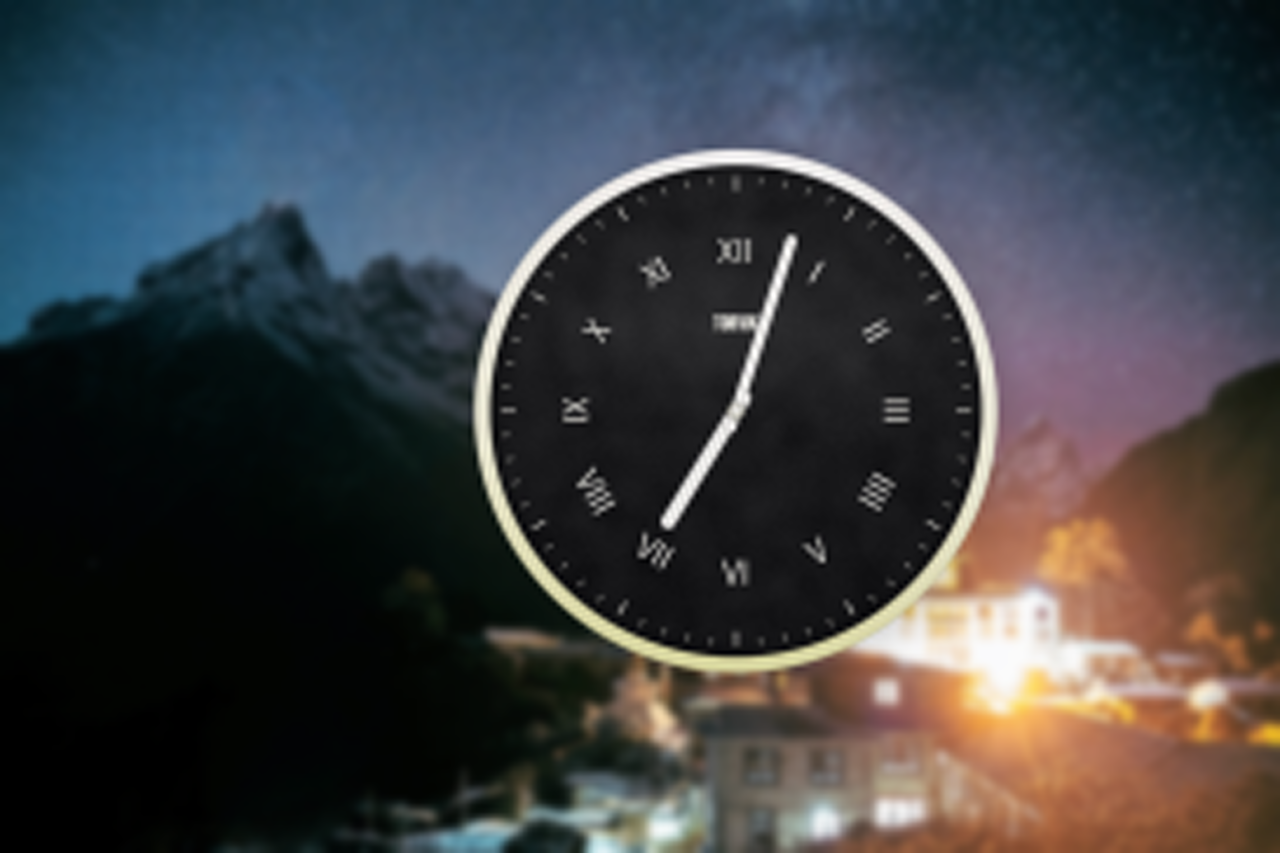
7:03
